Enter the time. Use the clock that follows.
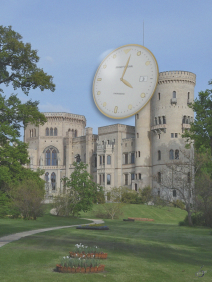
4:02
